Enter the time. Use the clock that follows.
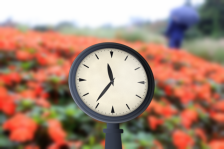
11:36
